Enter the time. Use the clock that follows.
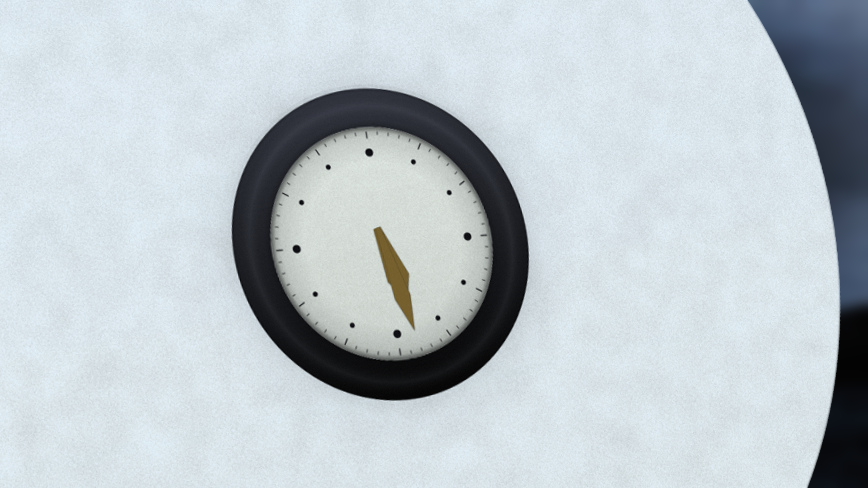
5:28
